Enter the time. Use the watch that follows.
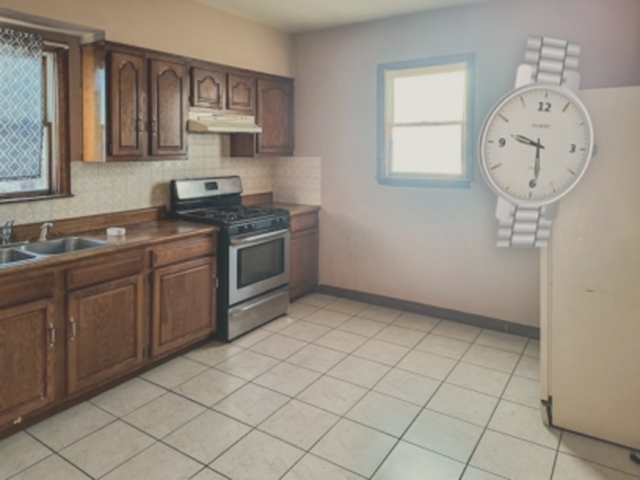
9:29
